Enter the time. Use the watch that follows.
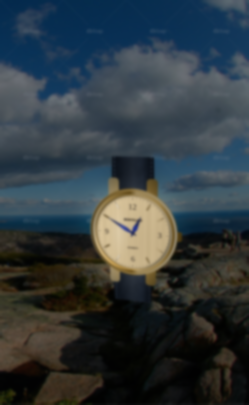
12:50
